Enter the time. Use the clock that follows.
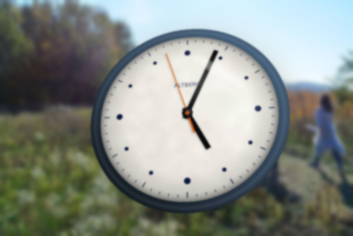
5:03:57
